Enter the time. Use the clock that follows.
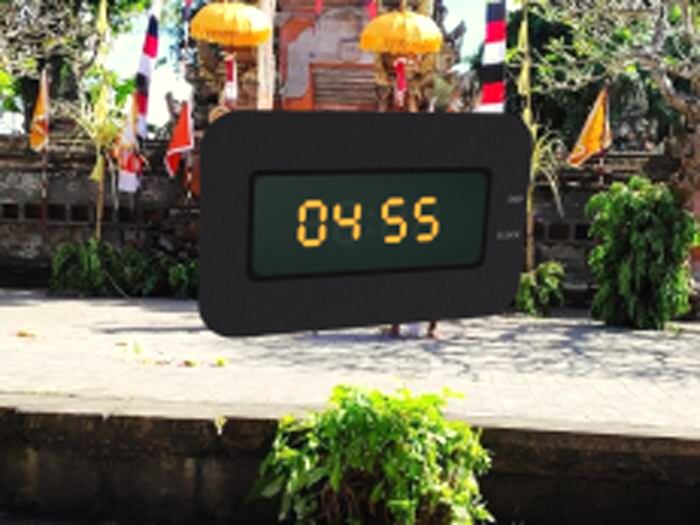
4:55
